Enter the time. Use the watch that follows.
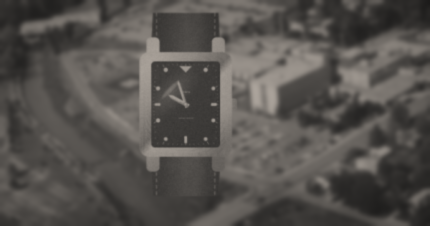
9:57
